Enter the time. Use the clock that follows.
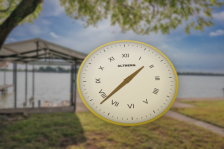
1:38
